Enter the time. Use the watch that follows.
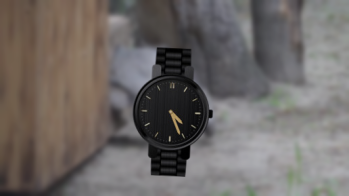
4:26
